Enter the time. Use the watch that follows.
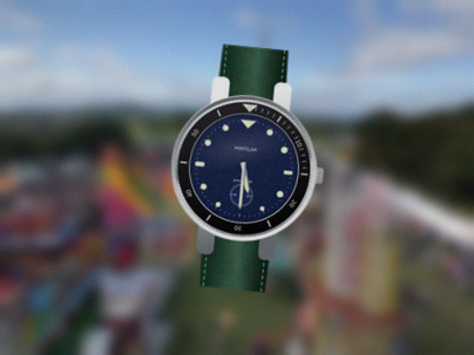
5:30
